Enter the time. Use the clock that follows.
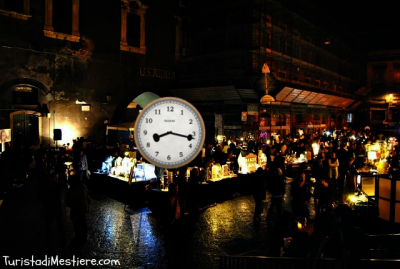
8:17
